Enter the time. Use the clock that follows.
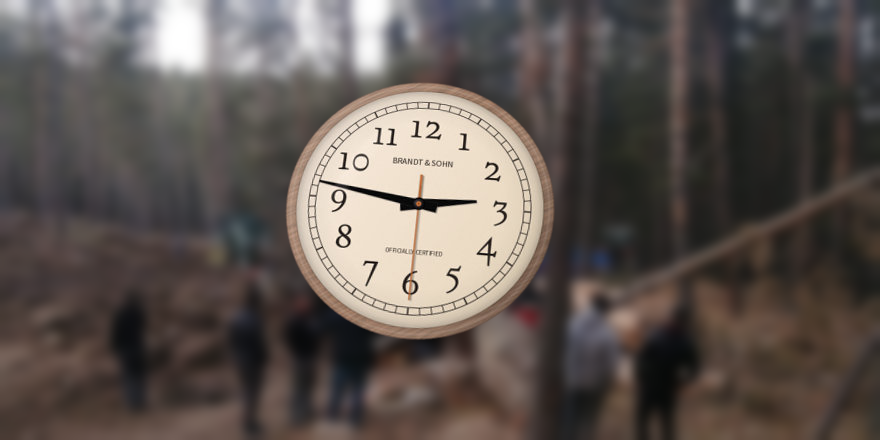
2:46:30
